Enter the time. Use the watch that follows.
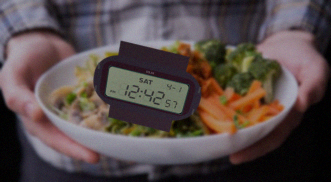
12:42:57
